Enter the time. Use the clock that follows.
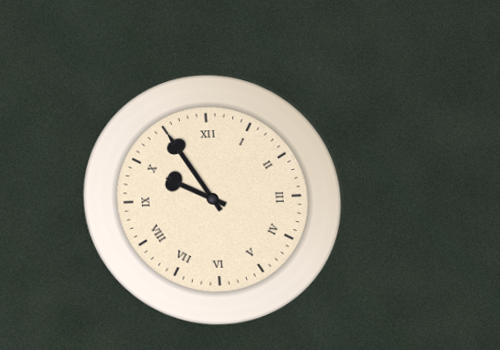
9:55
